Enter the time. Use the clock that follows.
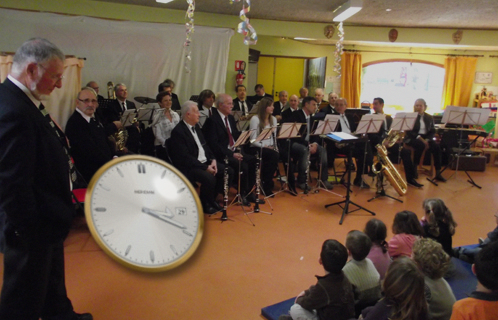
3:19
